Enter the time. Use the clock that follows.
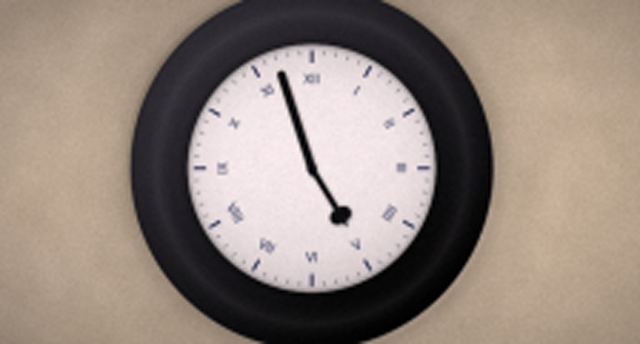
4:57
